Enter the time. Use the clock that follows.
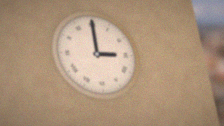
3:00
